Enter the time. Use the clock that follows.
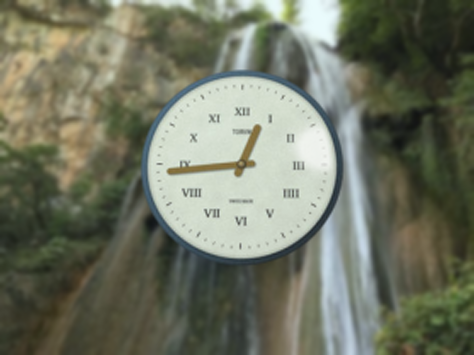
12:44
